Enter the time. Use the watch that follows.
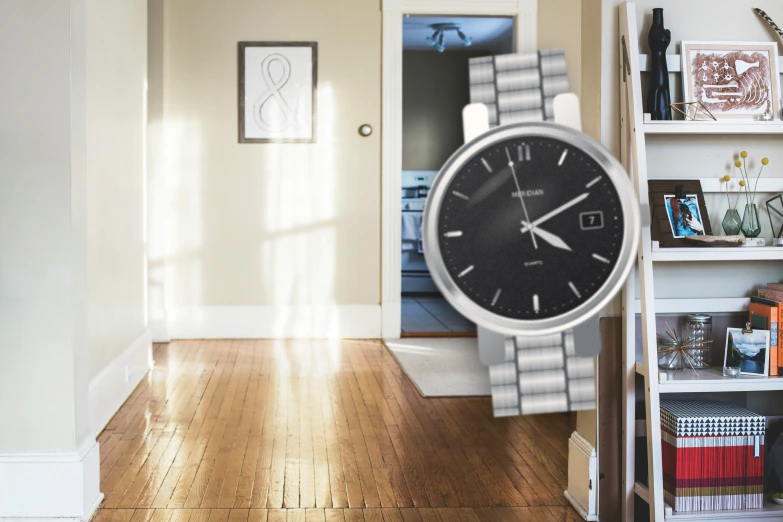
4:10:58
